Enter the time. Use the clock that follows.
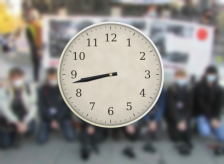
8:43
